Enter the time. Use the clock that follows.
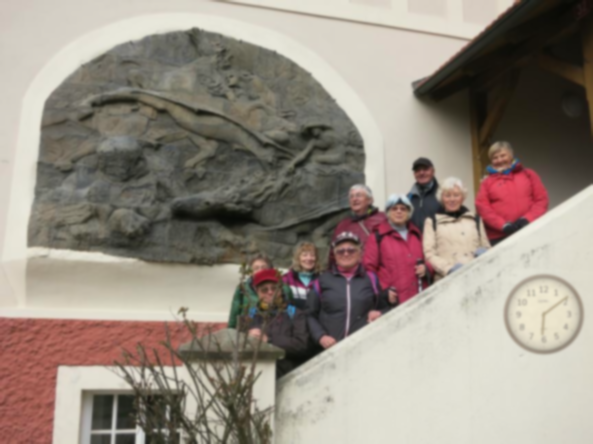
6:09
